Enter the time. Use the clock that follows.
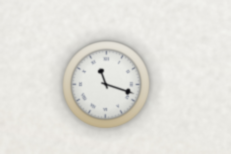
11:18
